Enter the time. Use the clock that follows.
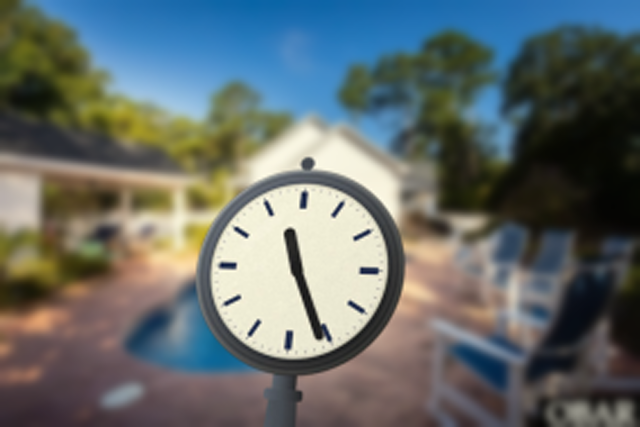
11:26
